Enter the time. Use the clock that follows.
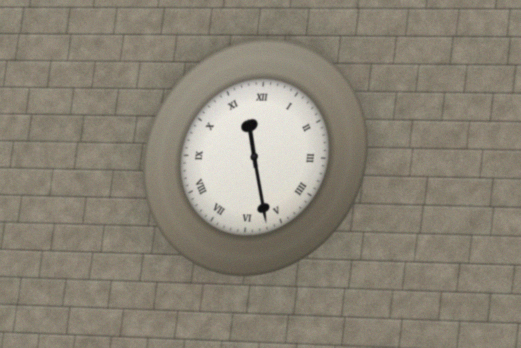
11:27
